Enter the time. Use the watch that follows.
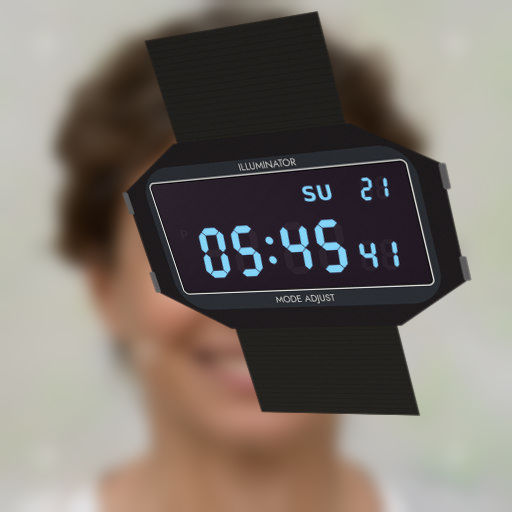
5:45:41
